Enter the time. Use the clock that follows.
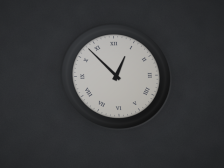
12:53
